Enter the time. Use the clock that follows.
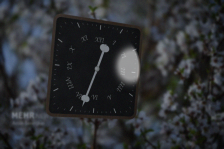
12:33
